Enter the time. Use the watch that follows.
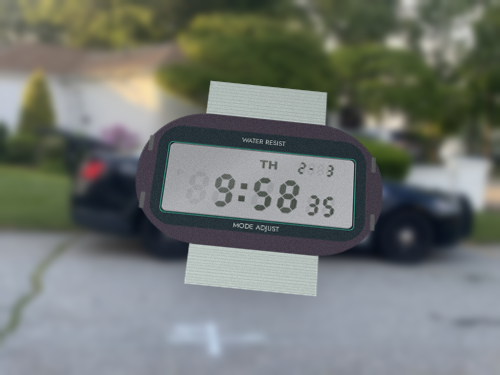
9:58:35
